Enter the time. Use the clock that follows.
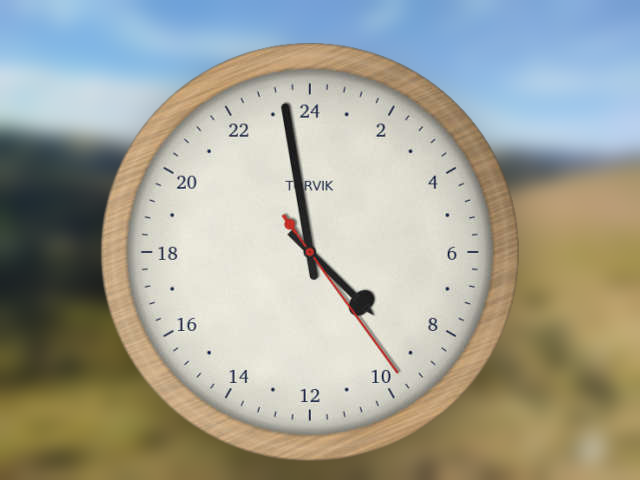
8:58:24
